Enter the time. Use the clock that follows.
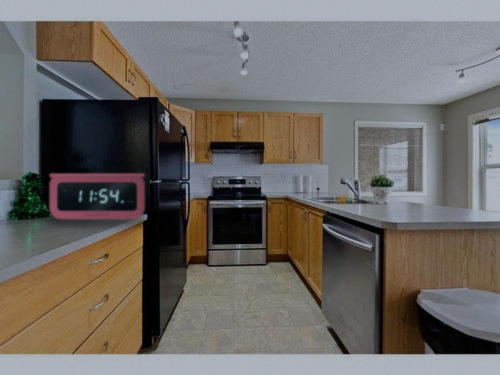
11:54
